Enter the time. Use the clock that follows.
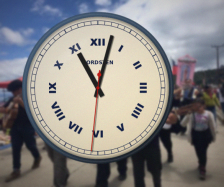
11:02:31
